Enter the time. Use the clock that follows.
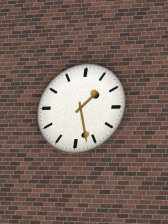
1:27
